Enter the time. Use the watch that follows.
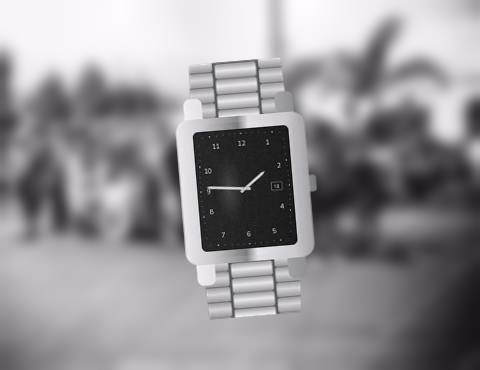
1:46
